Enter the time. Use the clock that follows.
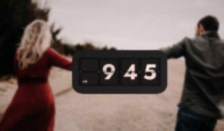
9:45
